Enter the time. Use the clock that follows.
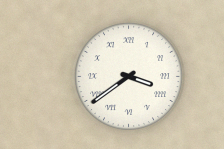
3:39
